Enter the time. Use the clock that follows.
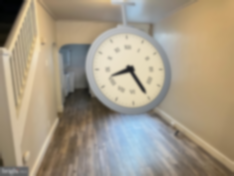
8:25
